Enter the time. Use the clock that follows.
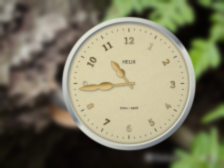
10:44
